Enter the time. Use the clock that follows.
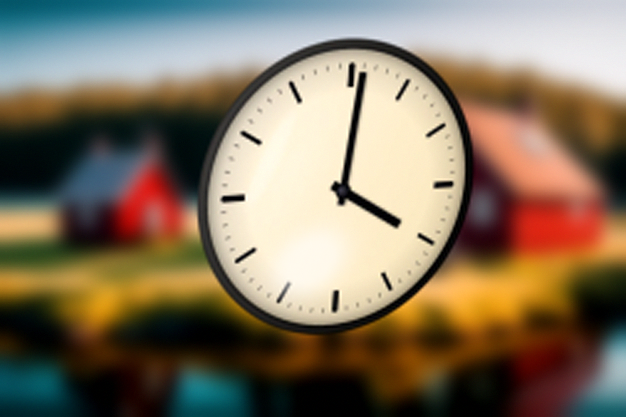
4:01
